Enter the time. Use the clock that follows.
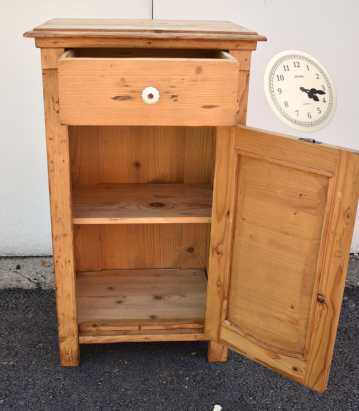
4:17
